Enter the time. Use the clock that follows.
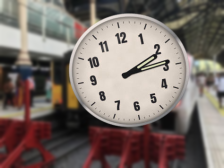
2:14
